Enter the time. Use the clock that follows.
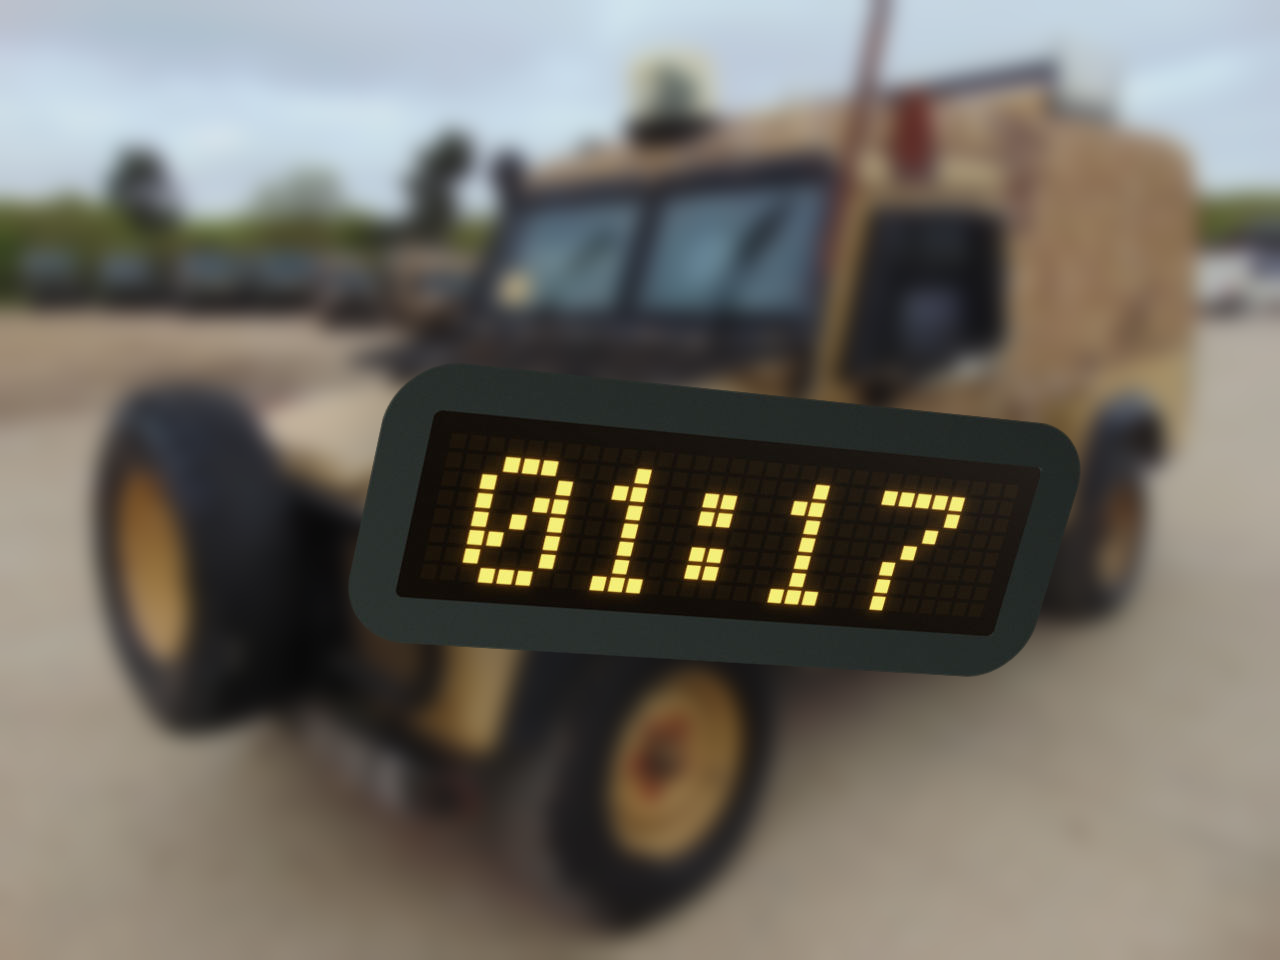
1:17
